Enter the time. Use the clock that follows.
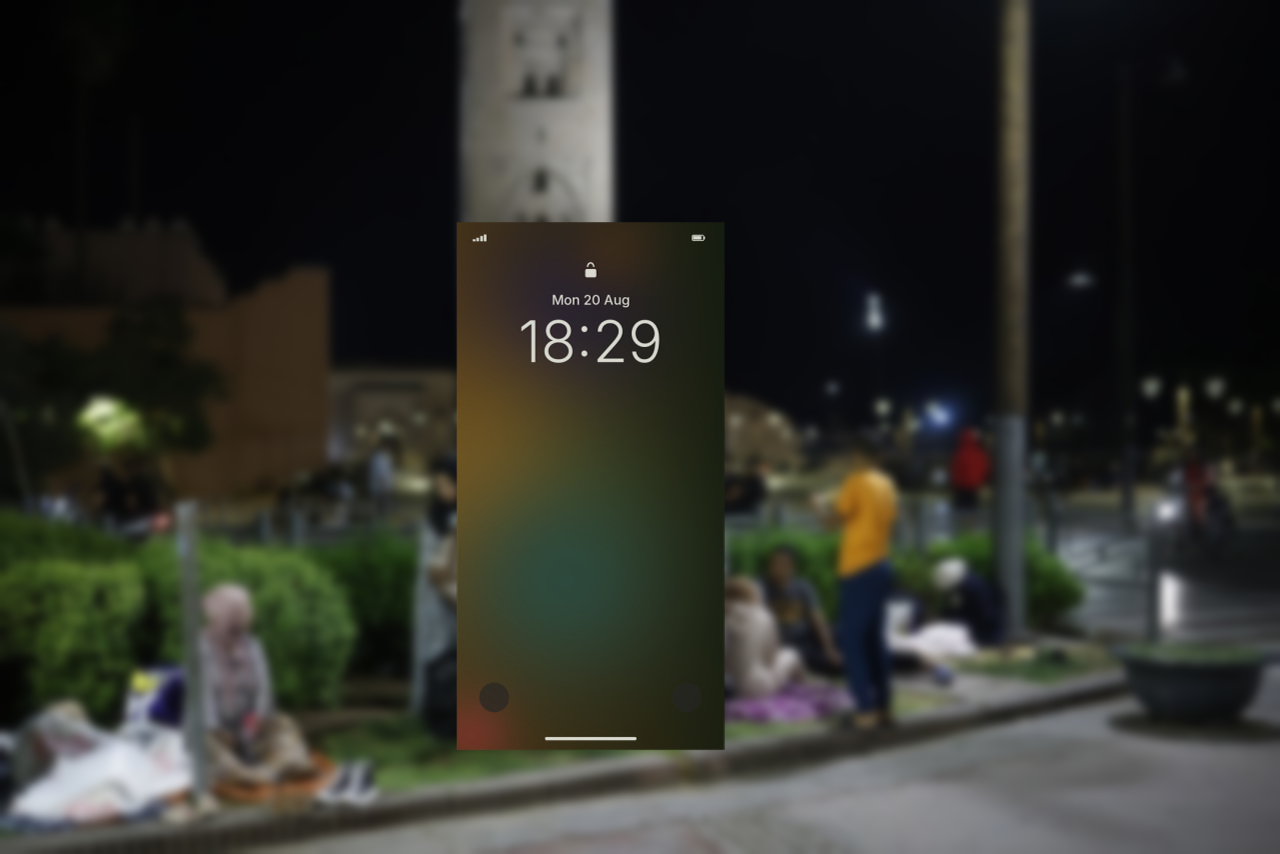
18:29
